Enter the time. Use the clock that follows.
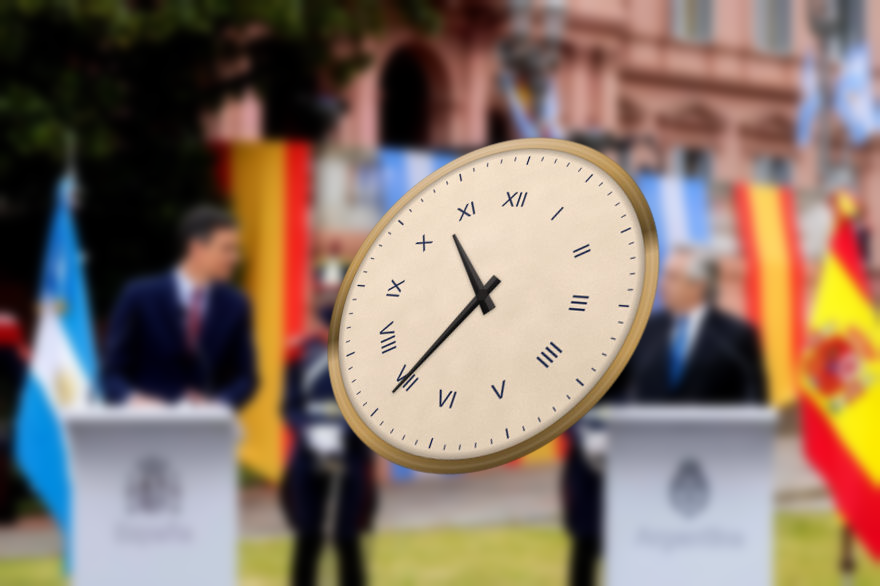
10:35
